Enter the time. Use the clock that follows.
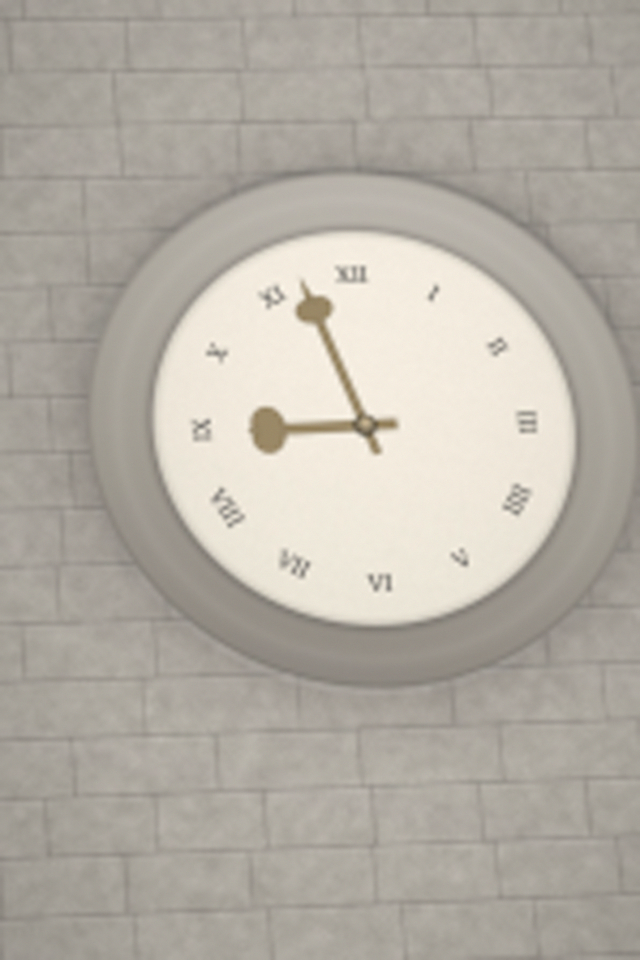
8:57
